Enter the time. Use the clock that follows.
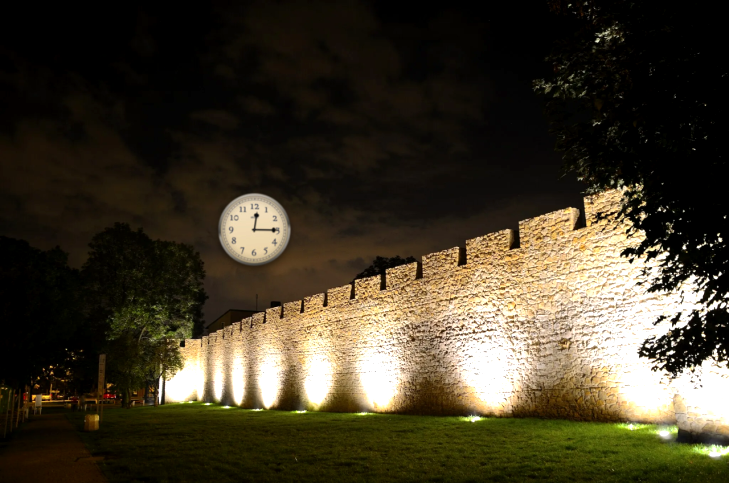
12:15
